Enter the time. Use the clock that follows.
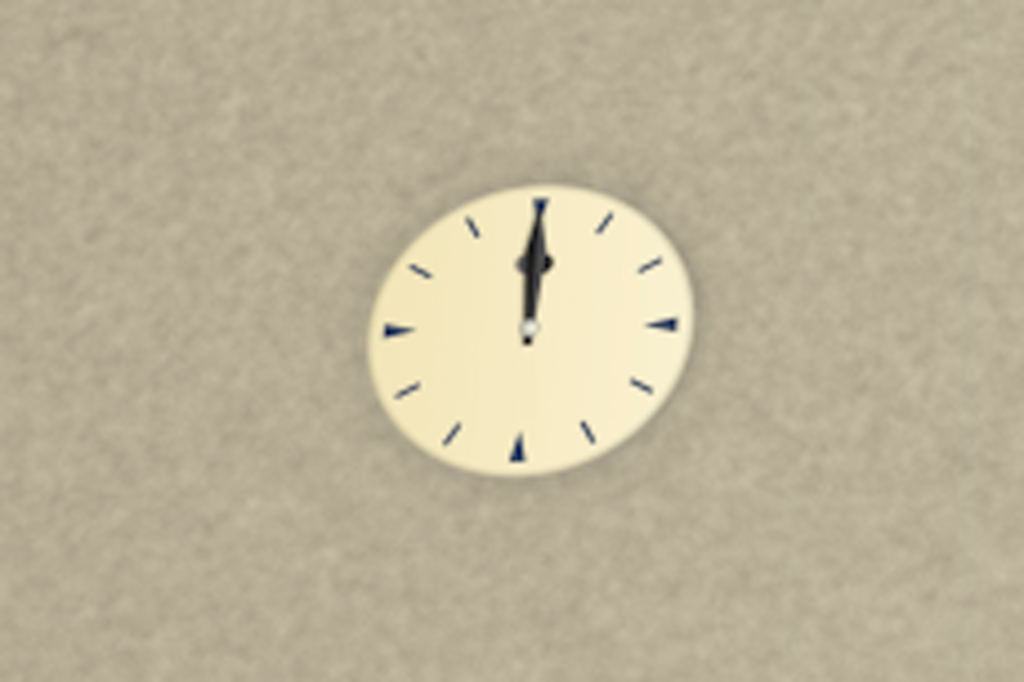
12:00
